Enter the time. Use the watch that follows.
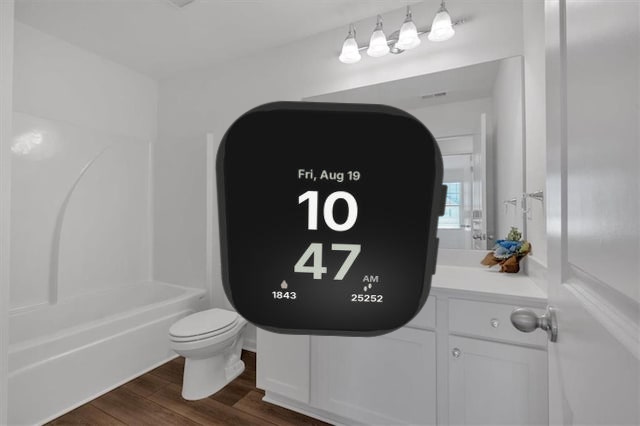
10:47
